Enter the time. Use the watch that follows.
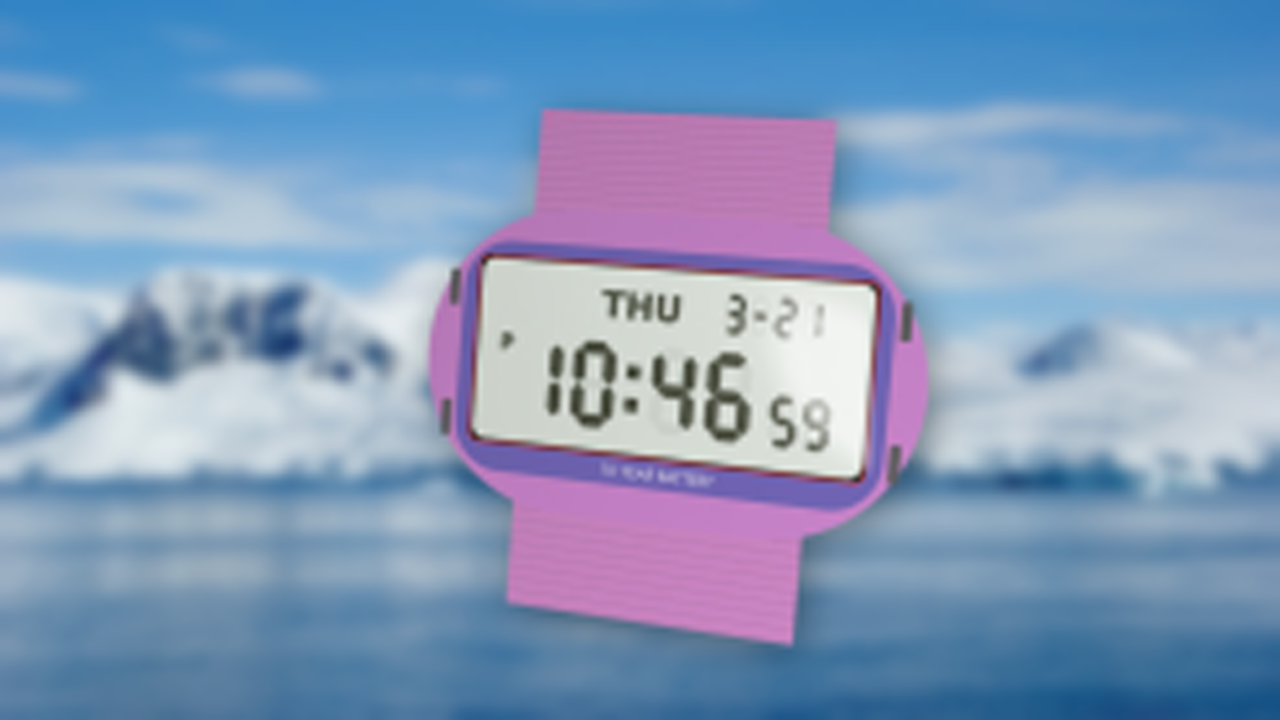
10:46:59
